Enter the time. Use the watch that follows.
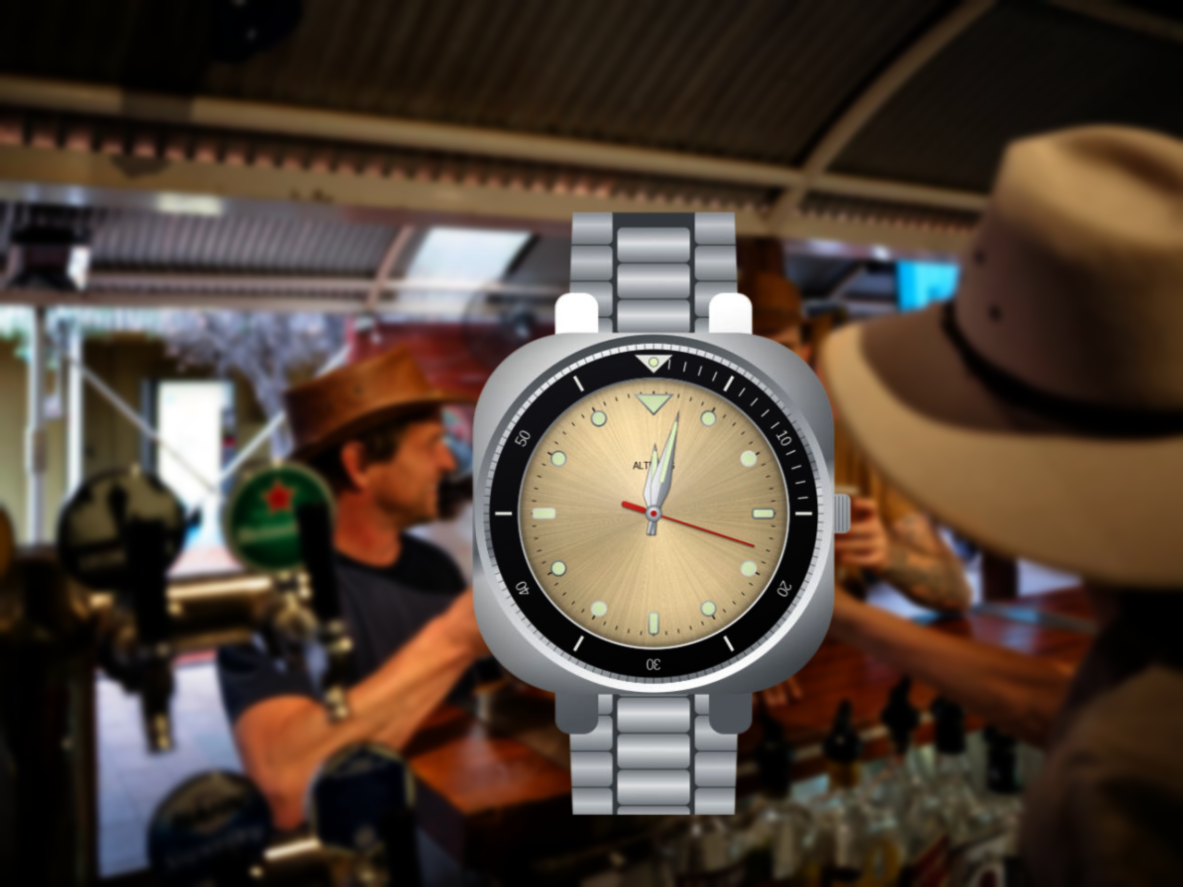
12:02:18
